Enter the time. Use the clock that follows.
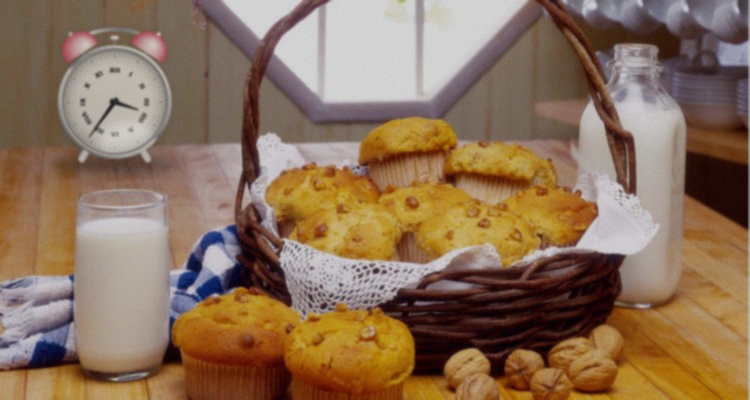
3:36
